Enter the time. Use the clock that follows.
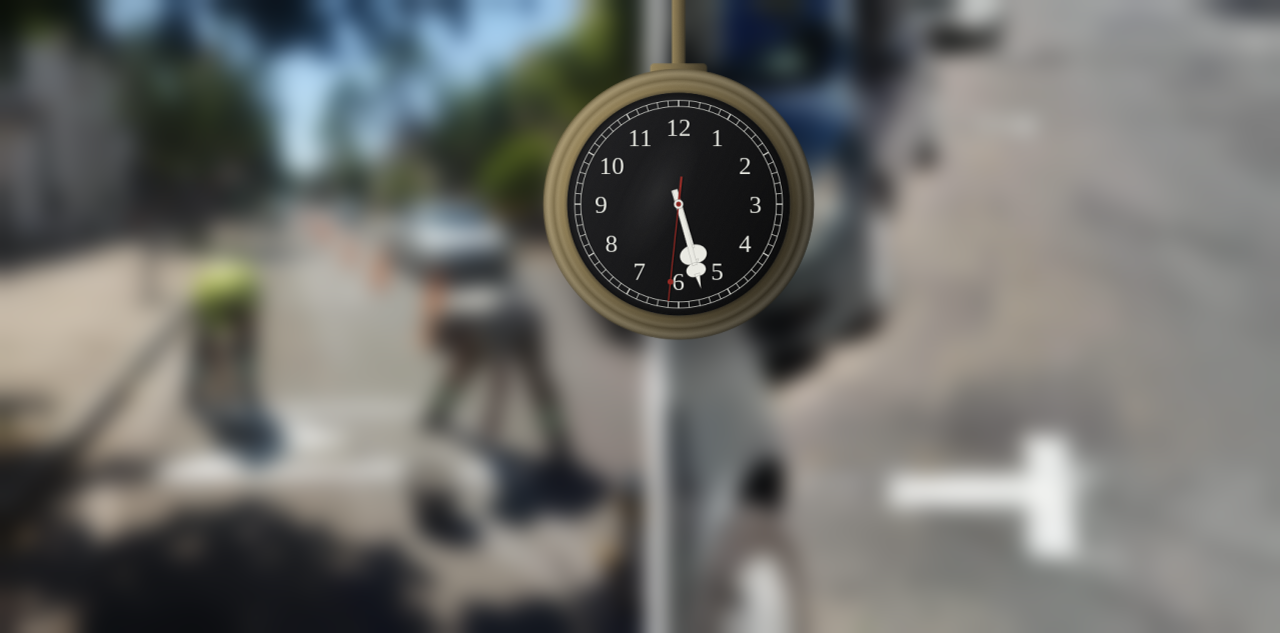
5:27:31
